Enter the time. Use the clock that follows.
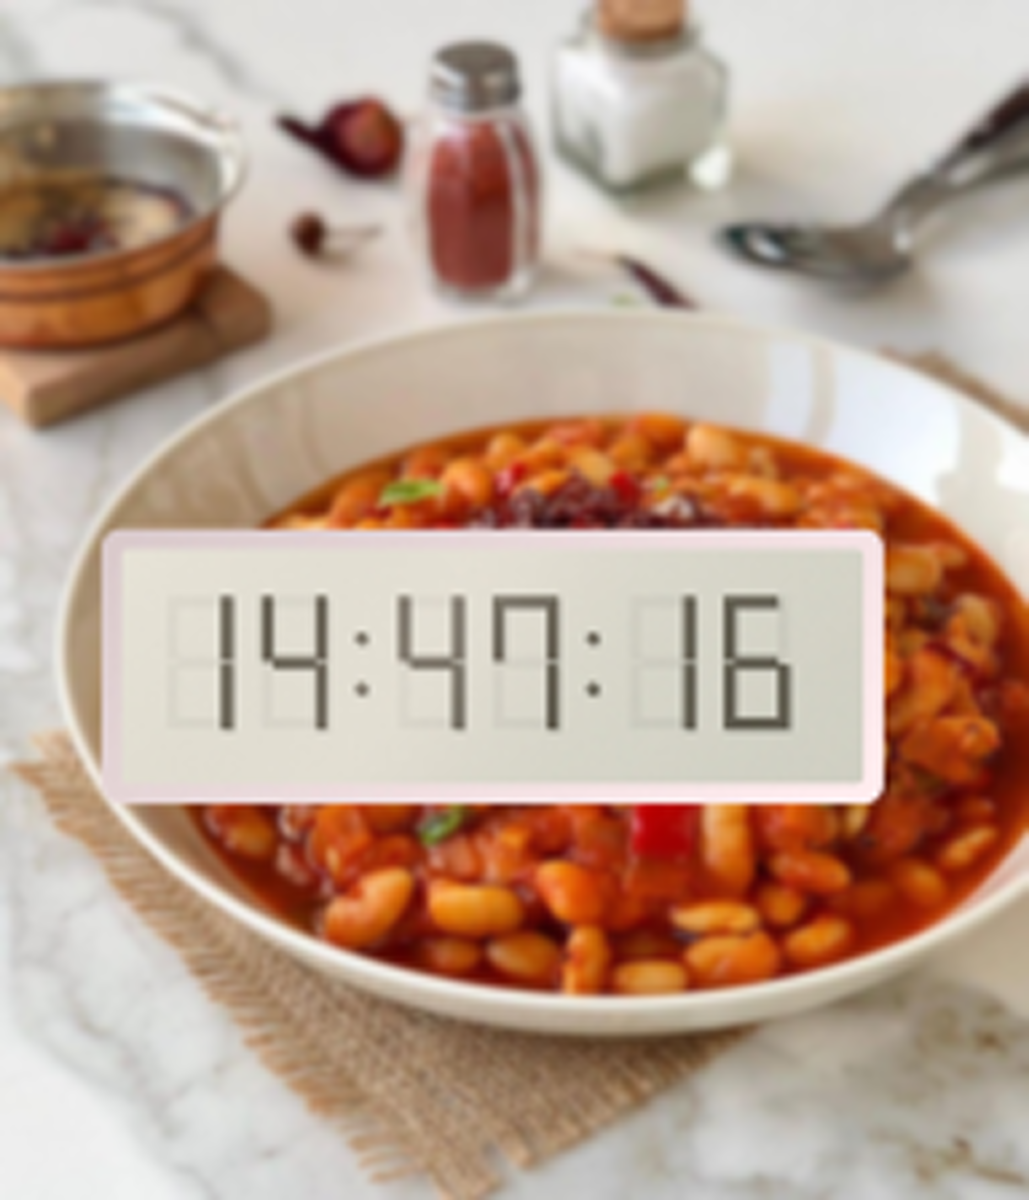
14:47:16
